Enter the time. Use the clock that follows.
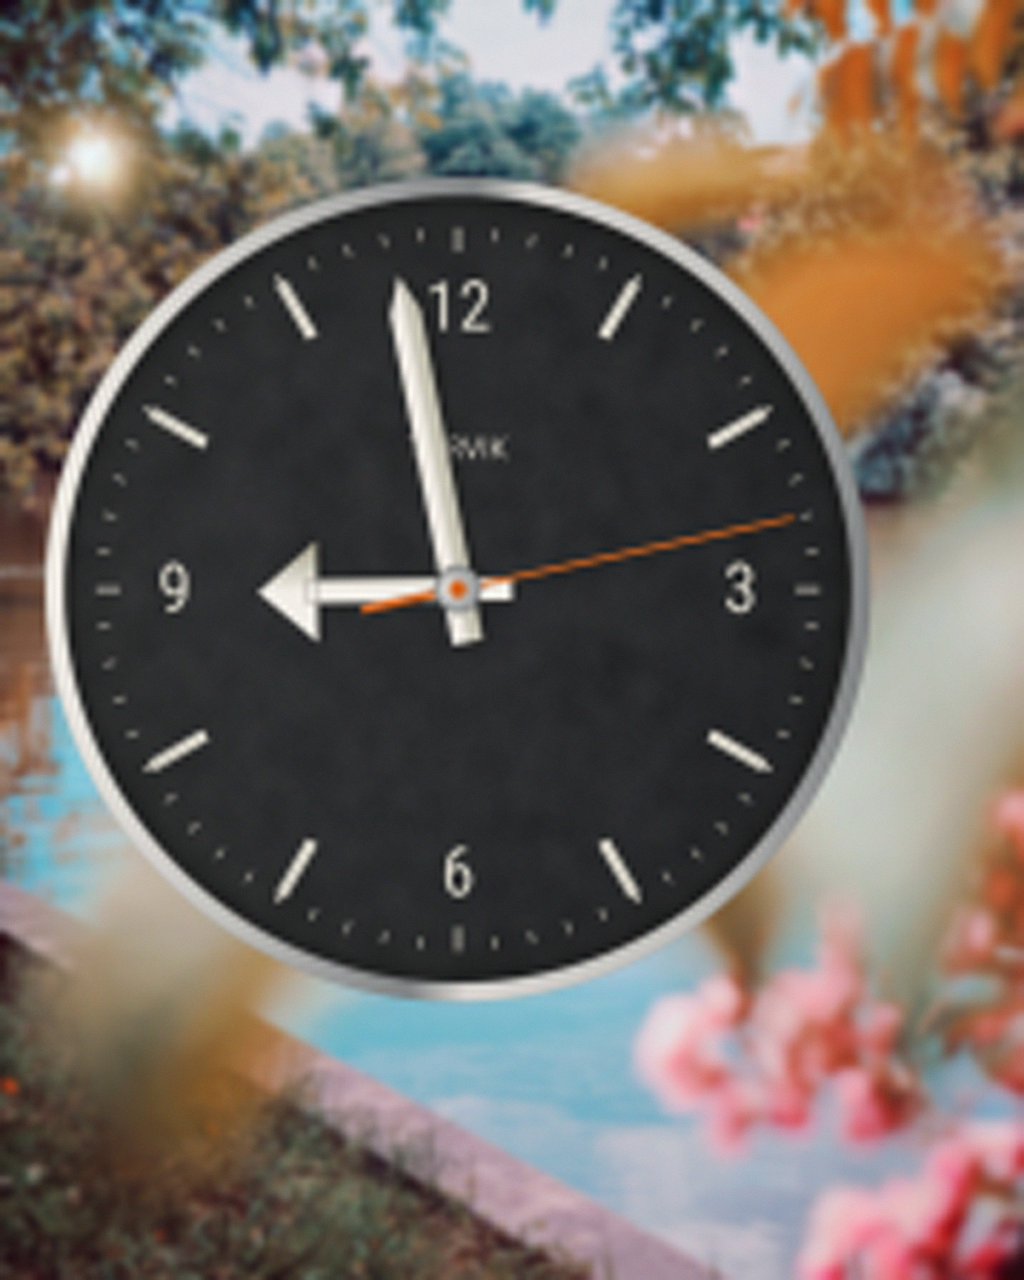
8:58:13
